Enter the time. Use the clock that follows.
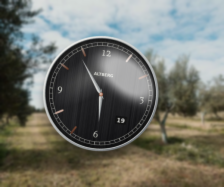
5:54
